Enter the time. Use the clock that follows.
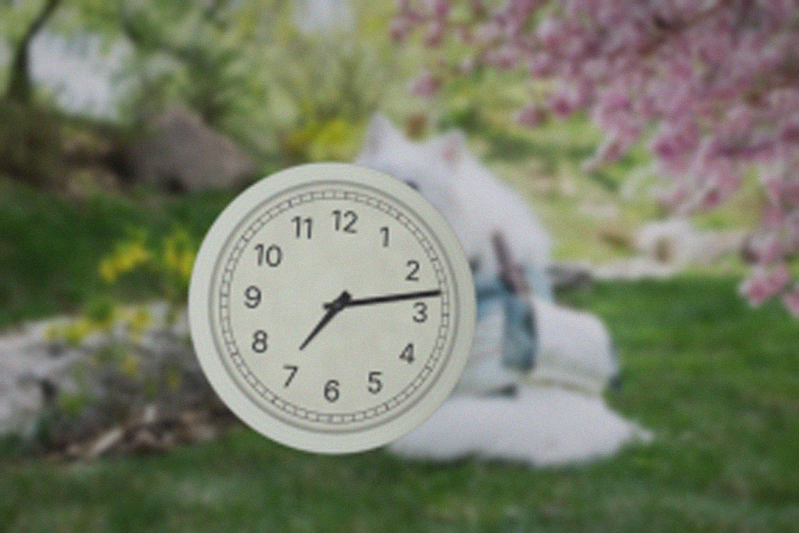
7:13
